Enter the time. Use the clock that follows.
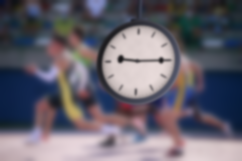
9:15
